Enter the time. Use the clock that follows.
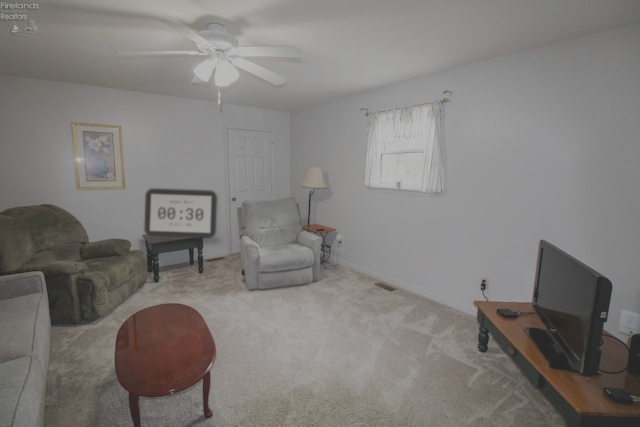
0:30
